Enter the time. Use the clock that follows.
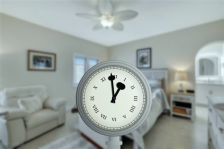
12:59
